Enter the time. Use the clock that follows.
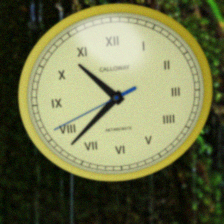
10:37:41
